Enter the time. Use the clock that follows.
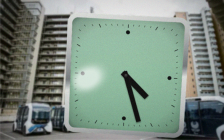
4:27
